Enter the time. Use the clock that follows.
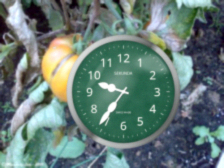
9:36
